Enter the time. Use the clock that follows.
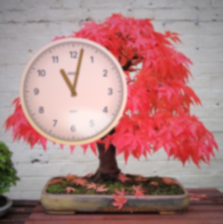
11:02
